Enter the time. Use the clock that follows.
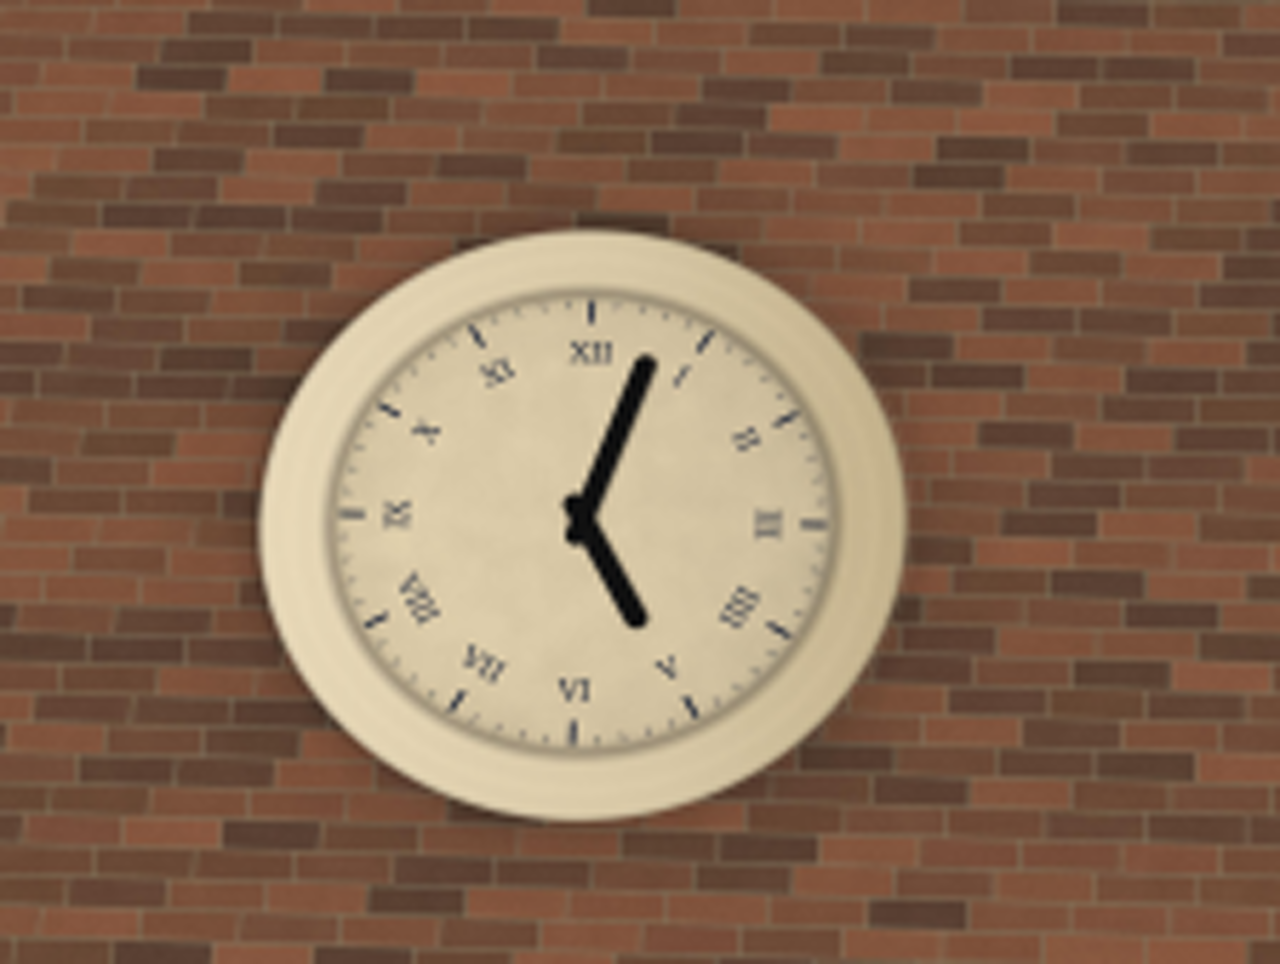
5:03
